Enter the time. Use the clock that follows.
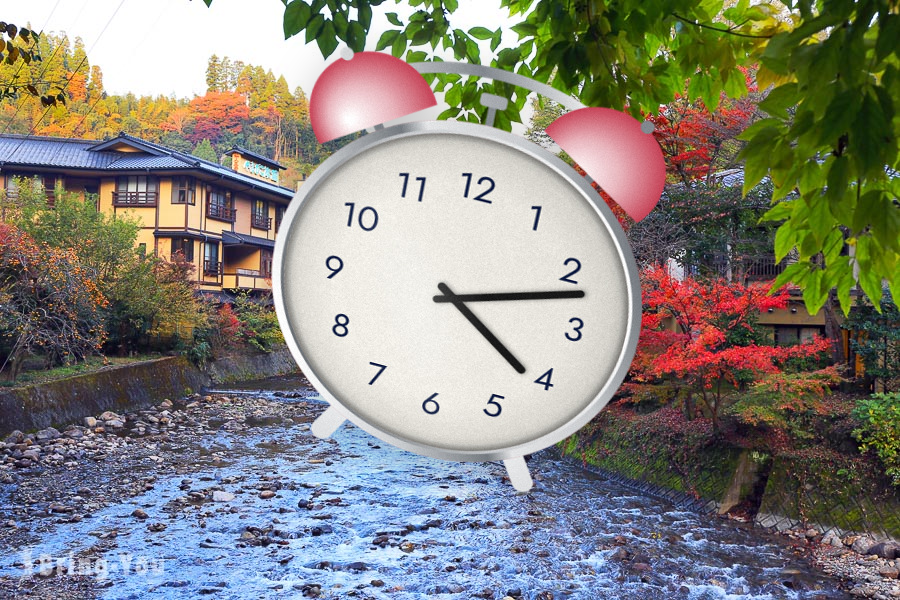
4:12
